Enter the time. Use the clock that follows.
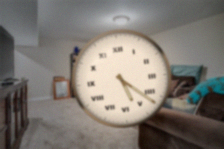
5:22
